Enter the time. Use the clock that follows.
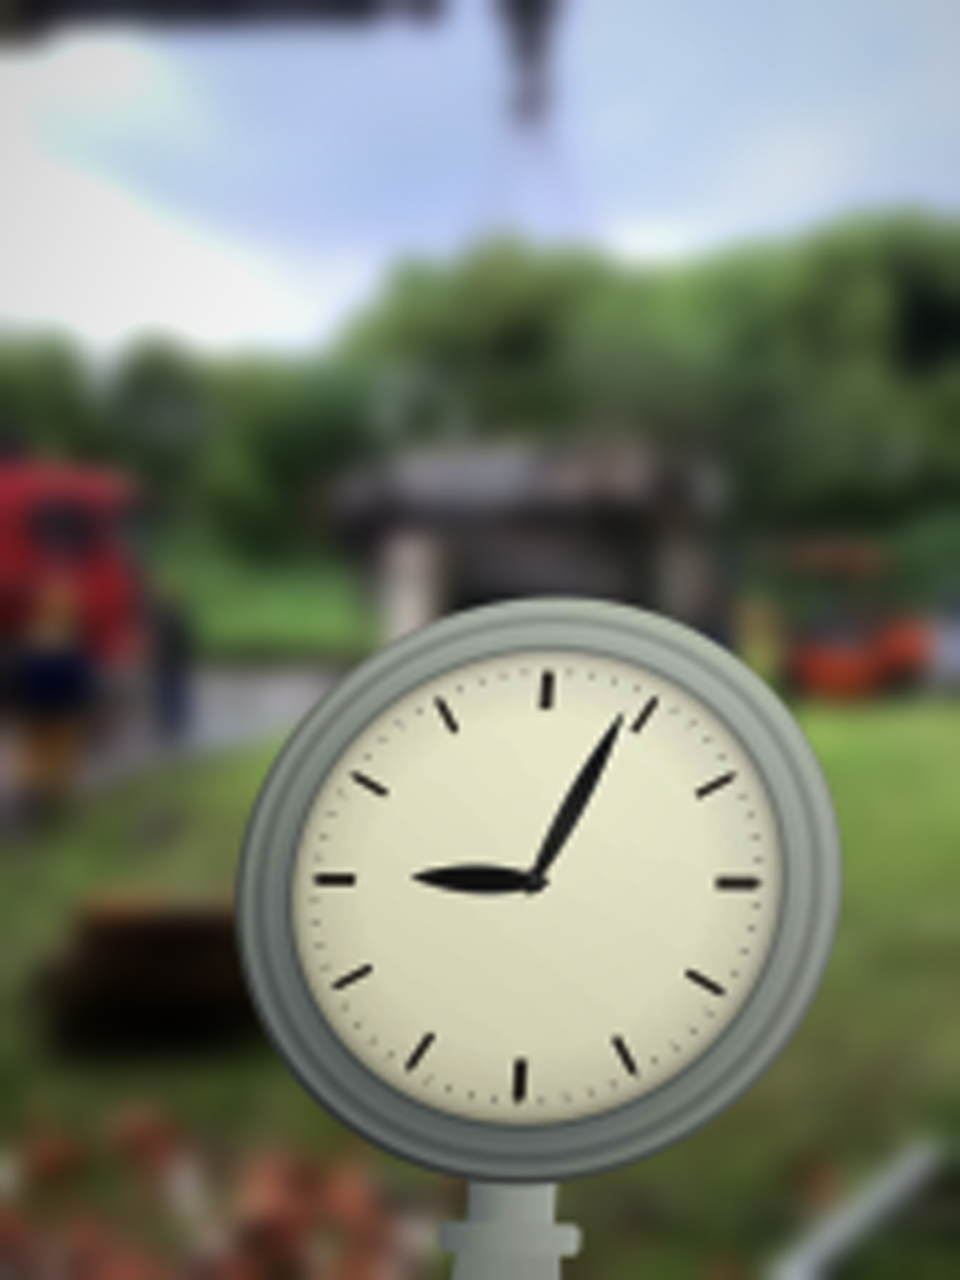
9:04
